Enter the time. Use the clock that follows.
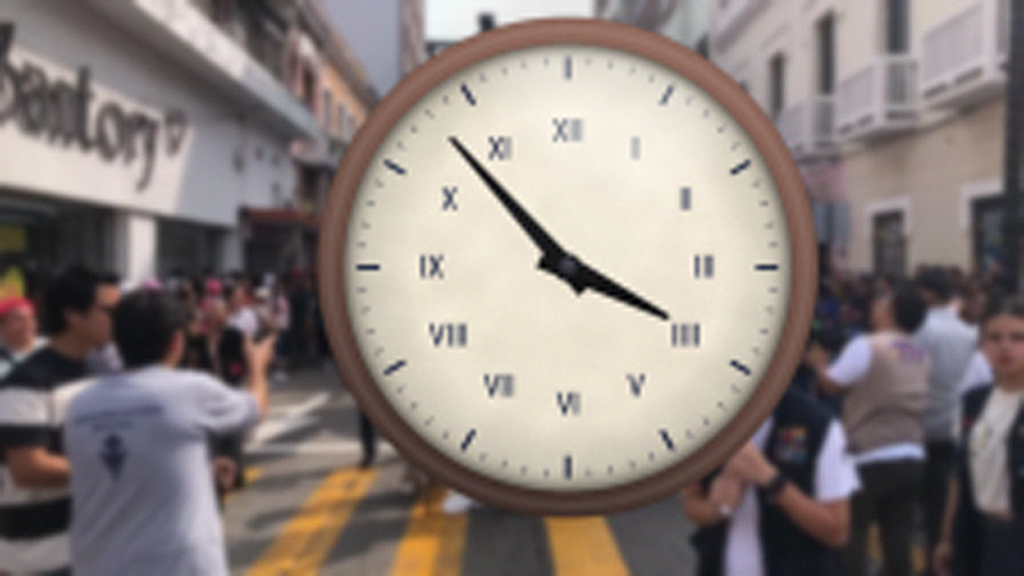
3:53
